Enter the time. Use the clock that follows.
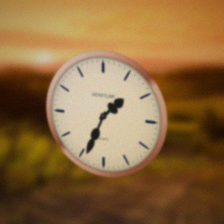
1:34
